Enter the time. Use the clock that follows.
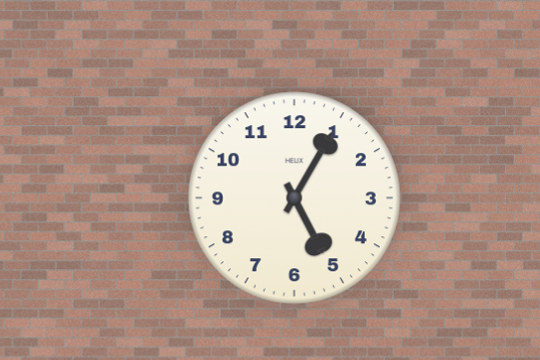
5:05
